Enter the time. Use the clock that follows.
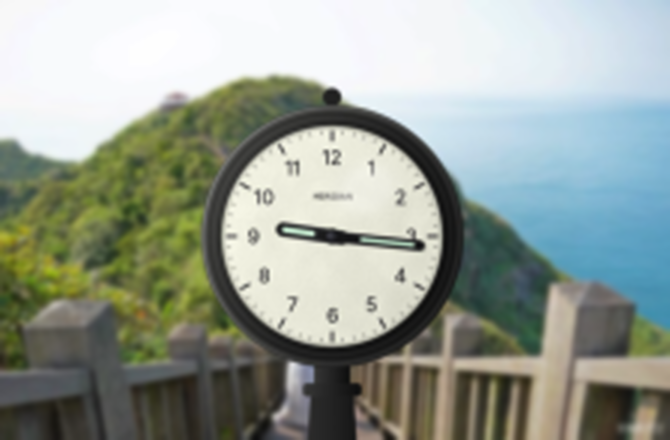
9:16
